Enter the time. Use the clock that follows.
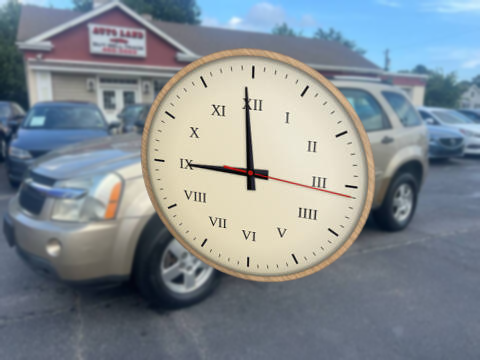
8:59:16
